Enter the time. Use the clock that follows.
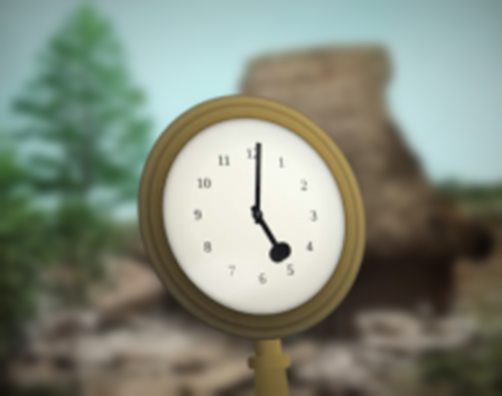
5:01
